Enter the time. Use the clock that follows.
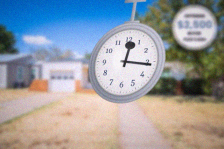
12:16
